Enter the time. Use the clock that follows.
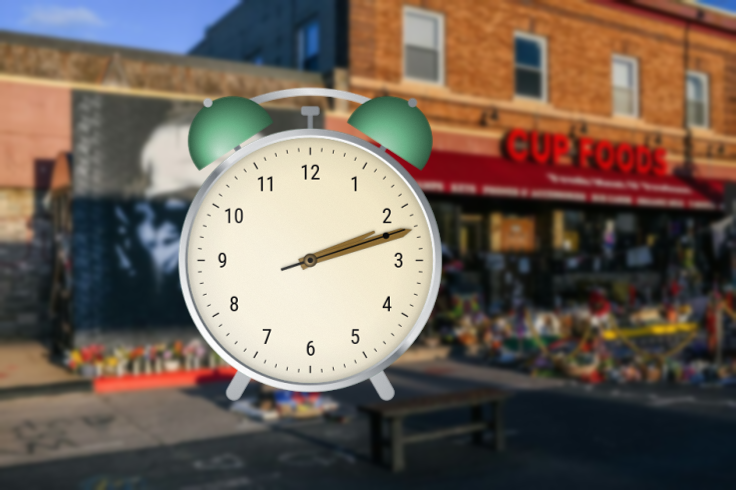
2:12:12
